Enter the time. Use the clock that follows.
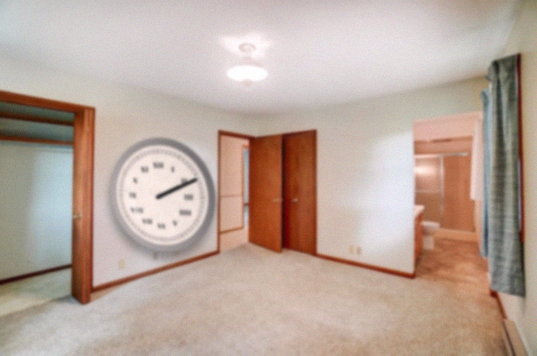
2:11
